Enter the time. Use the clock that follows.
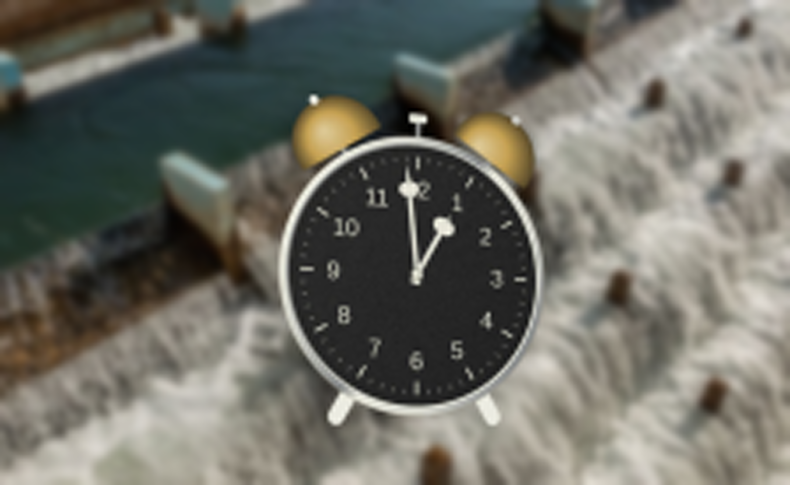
12:59
